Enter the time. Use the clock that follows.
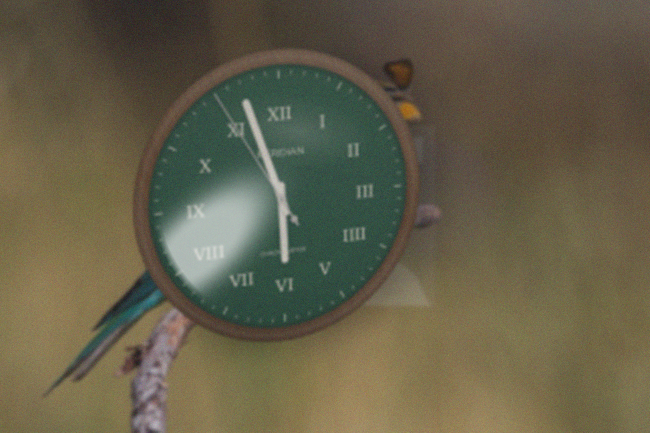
5:56:55
